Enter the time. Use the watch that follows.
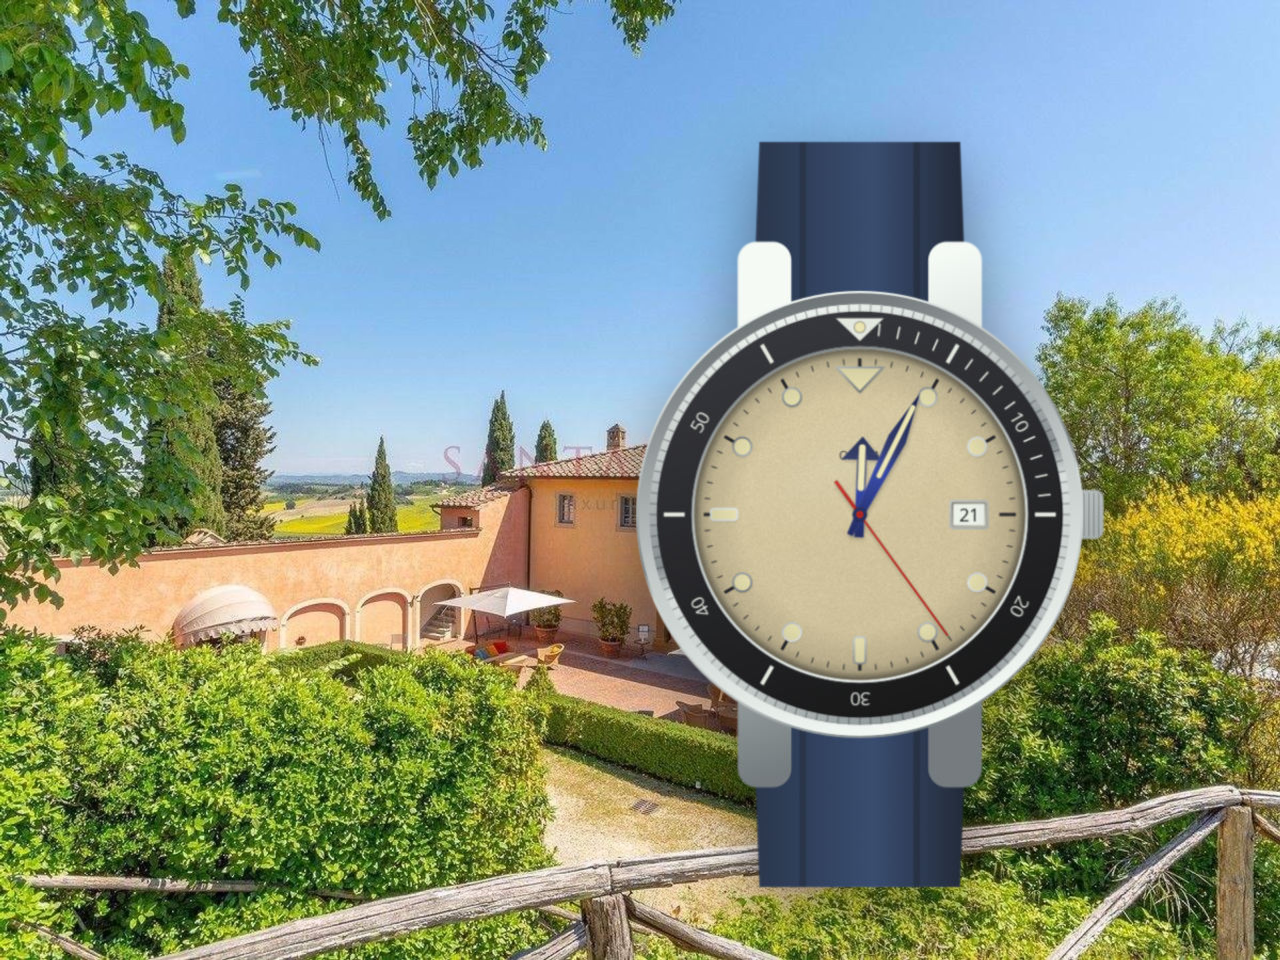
12:04:24
